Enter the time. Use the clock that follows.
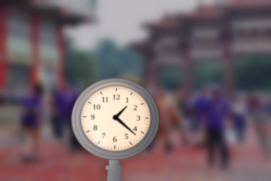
1:22
